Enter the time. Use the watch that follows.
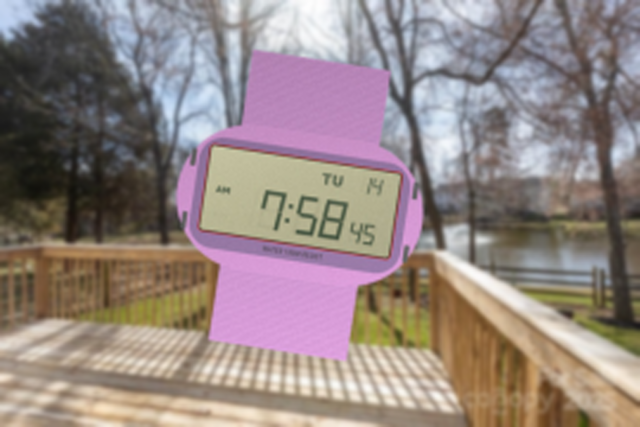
7:58:45
